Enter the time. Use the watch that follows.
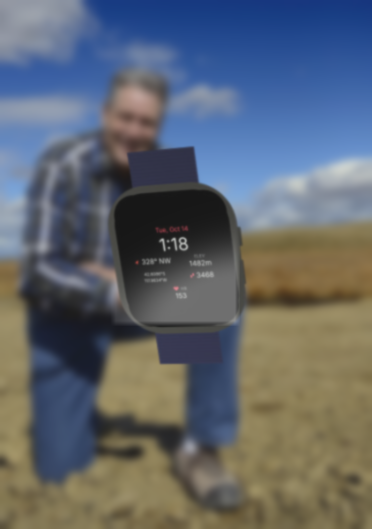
1:18
